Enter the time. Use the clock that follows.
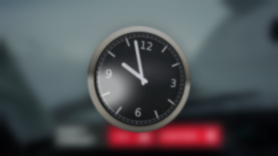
9:57
